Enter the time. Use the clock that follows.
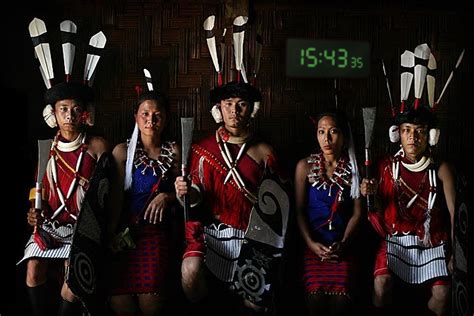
15:43:35
